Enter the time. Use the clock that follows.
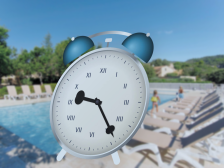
9:24
